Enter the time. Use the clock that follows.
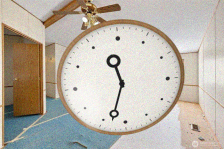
11:33
